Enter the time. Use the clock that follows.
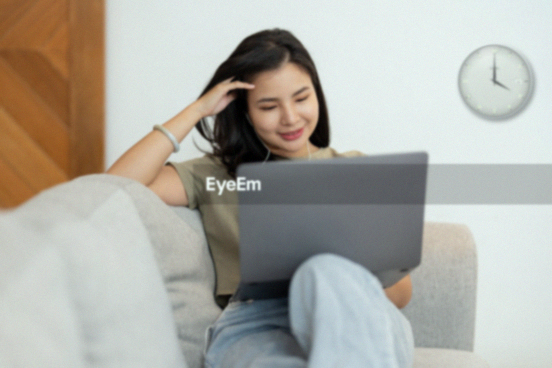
4:00
